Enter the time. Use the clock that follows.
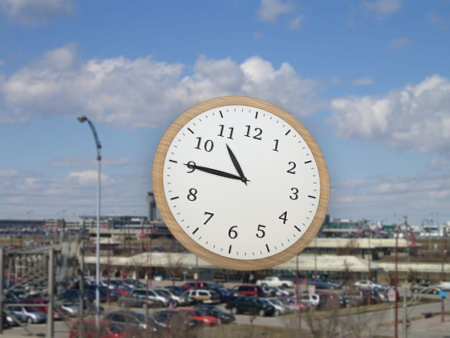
10:45
